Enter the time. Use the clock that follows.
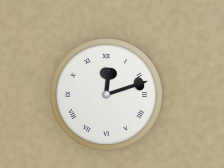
12:12
